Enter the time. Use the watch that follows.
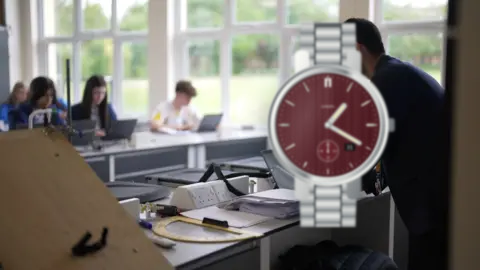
1:20
